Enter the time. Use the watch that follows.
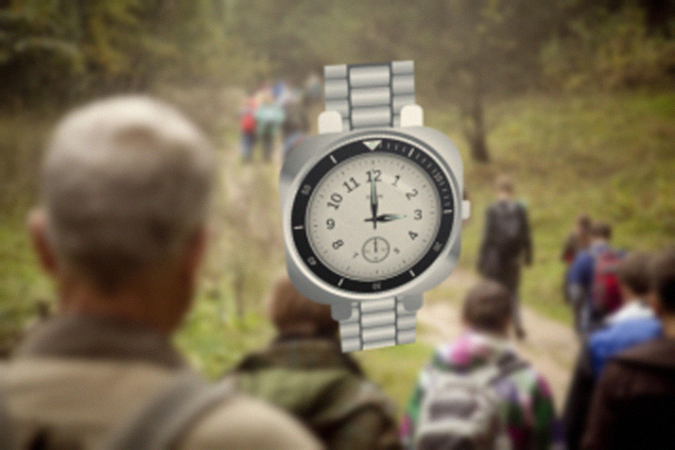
3:00
